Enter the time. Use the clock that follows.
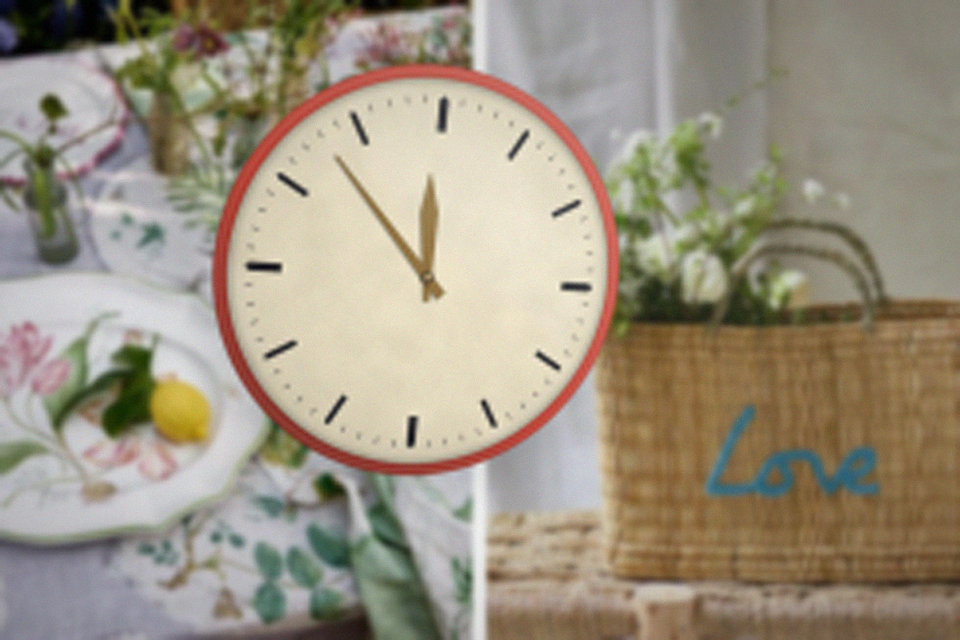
11:53
